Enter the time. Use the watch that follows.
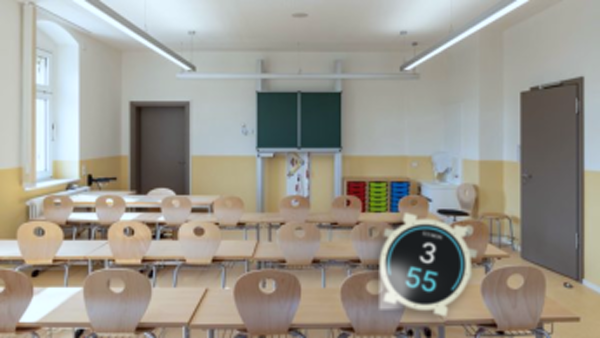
3:55
